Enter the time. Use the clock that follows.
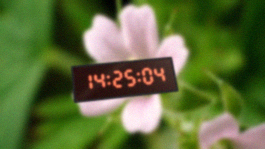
14:25:04
